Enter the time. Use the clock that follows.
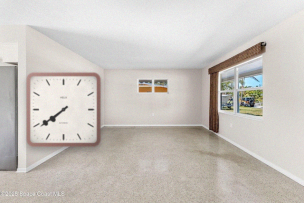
7:39
